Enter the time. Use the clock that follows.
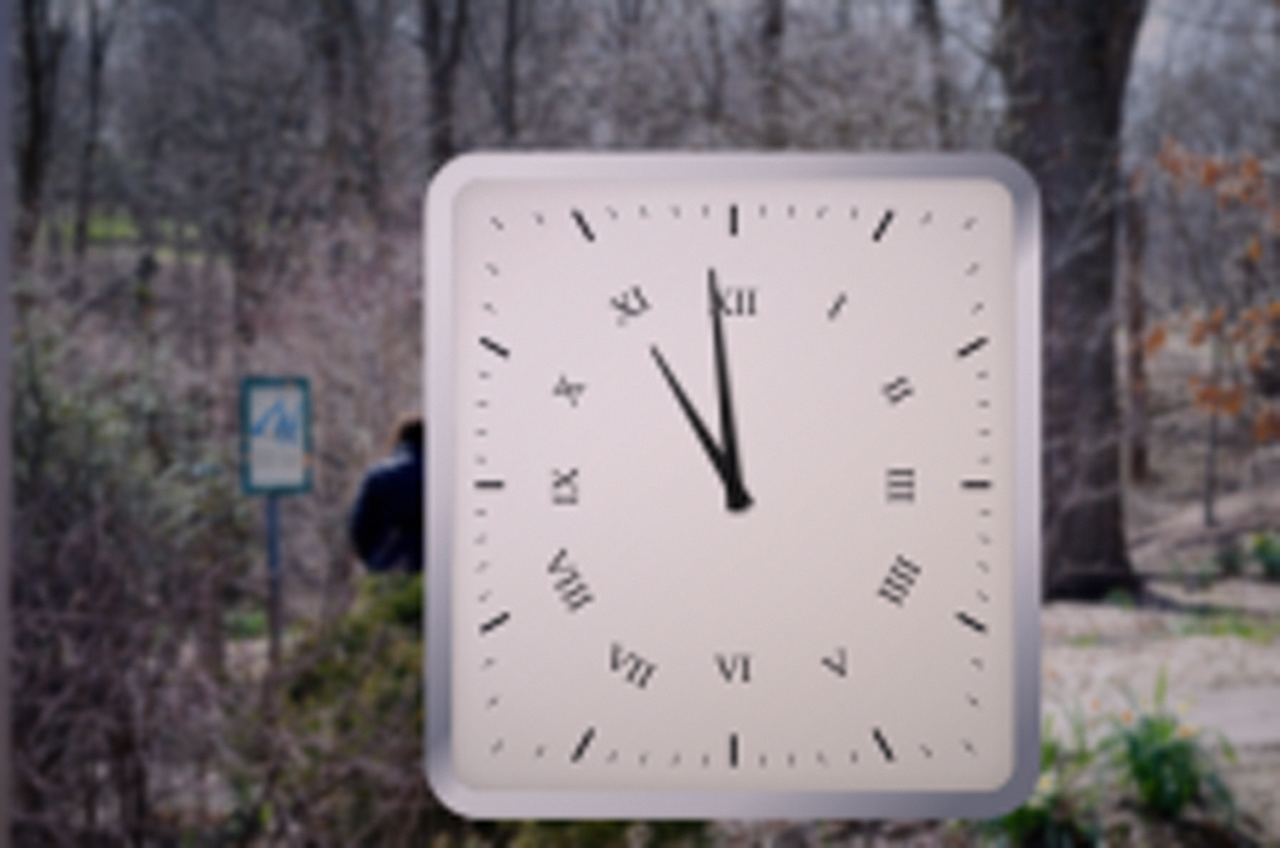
10:59
